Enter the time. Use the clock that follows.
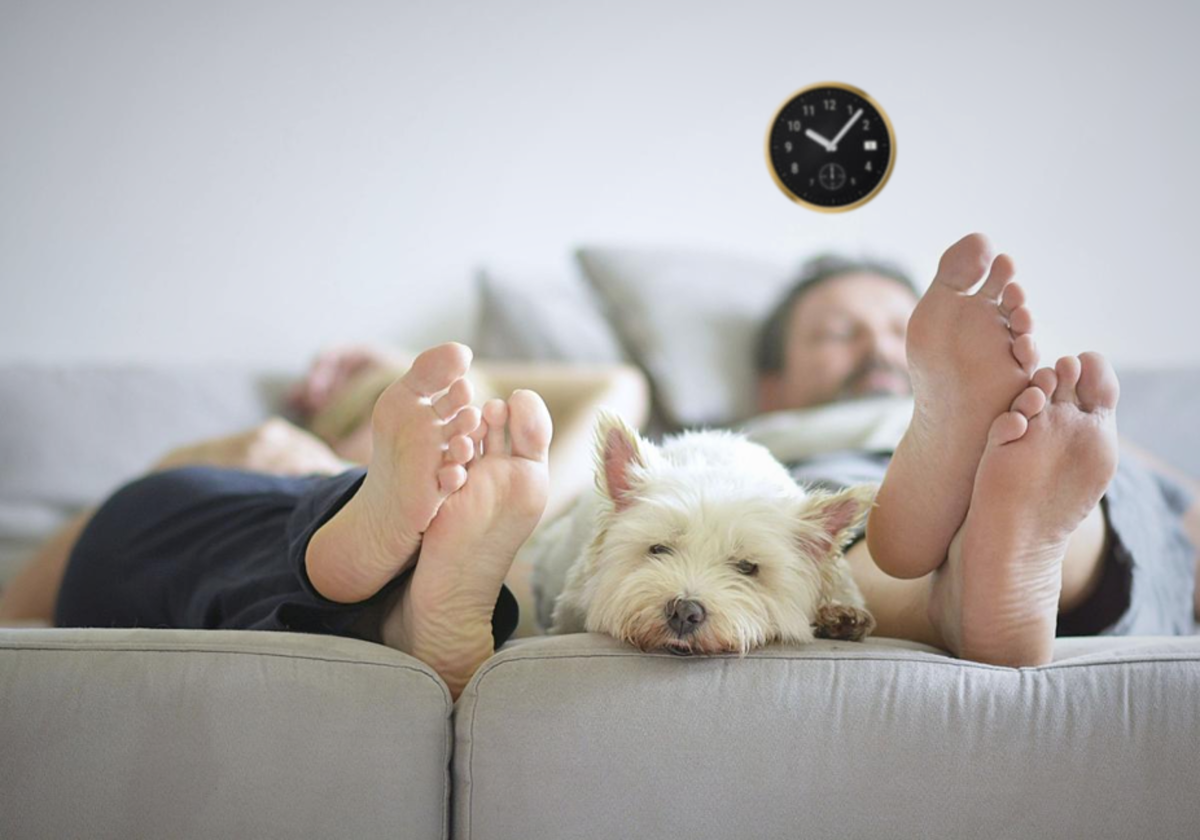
10:07
